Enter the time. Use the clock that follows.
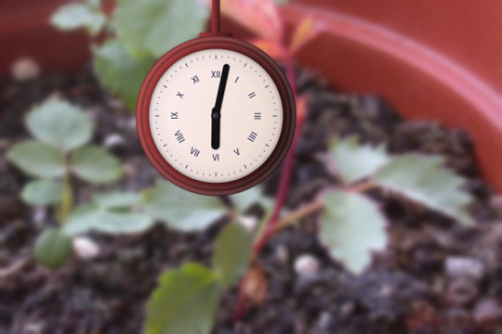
6:02
